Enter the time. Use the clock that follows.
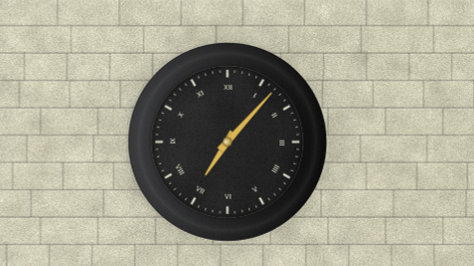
7:07
